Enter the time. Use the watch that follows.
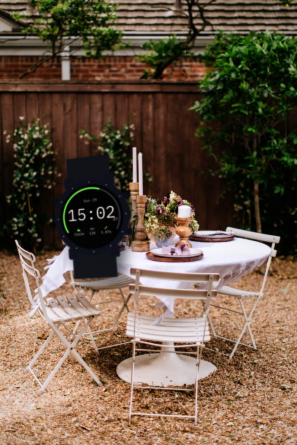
15:02
